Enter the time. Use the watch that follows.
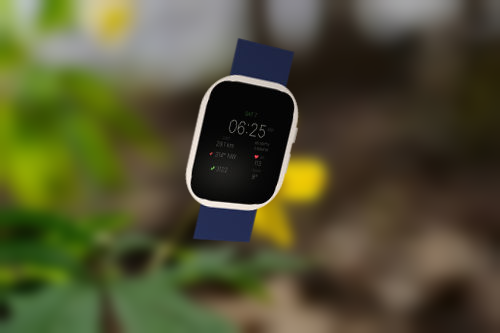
6:25
